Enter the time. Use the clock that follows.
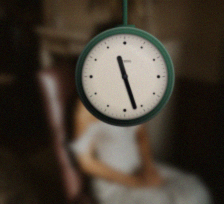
11:27
